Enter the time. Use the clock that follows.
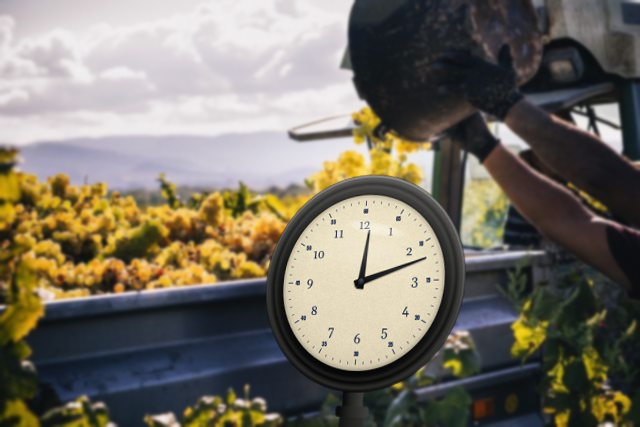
12:12
